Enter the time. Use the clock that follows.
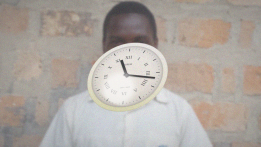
11:17
